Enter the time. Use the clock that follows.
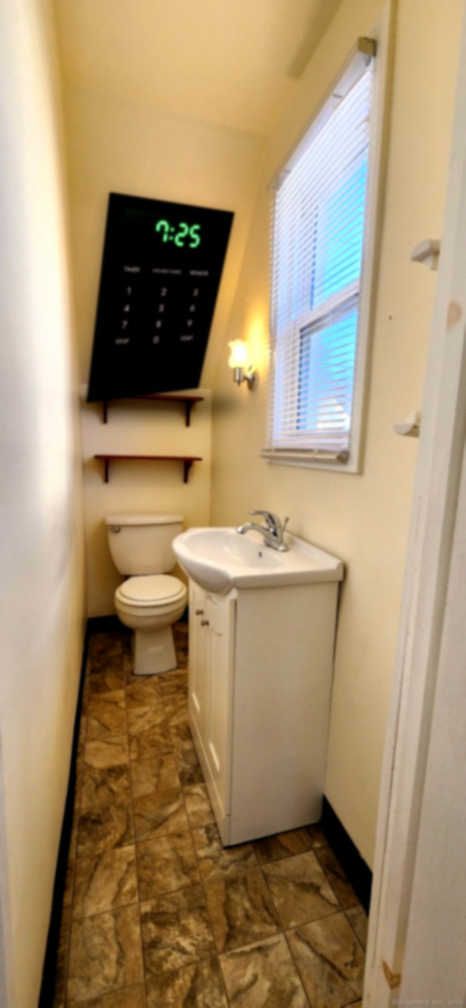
7:25
